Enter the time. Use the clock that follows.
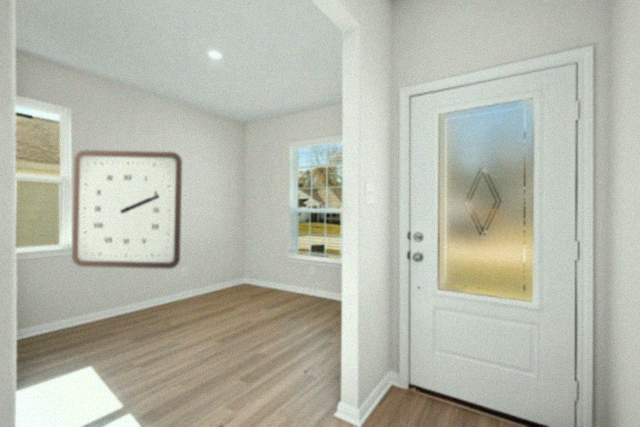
2:11
